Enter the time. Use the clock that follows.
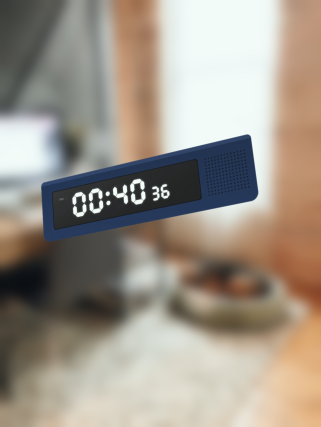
0:40:36
